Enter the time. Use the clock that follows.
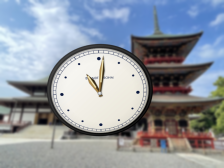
11:01
